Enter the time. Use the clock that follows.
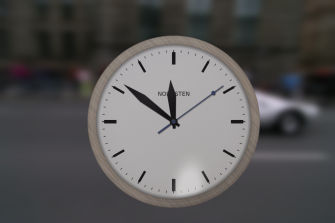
11:51:09
